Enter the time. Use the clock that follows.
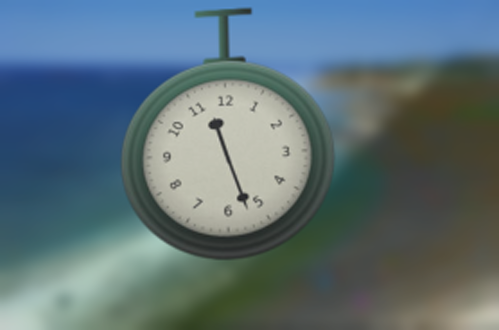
11:27
